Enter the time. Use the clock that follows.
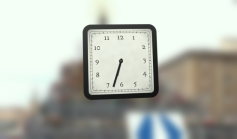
6:33
